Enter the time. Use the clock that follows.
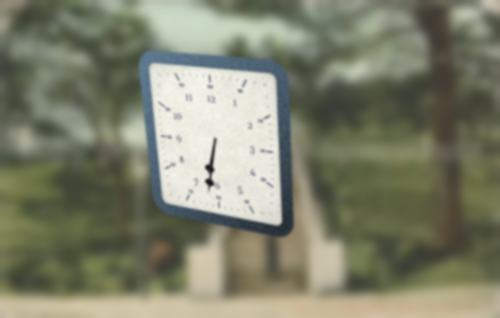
6:32
